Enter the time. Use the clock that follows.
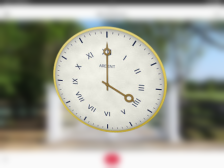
4:00
